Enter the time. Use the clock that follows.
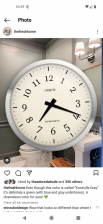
7:19
